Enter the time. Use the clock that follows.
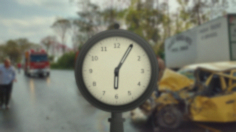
6:05
